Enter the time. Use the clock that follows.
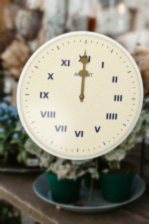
12:00
